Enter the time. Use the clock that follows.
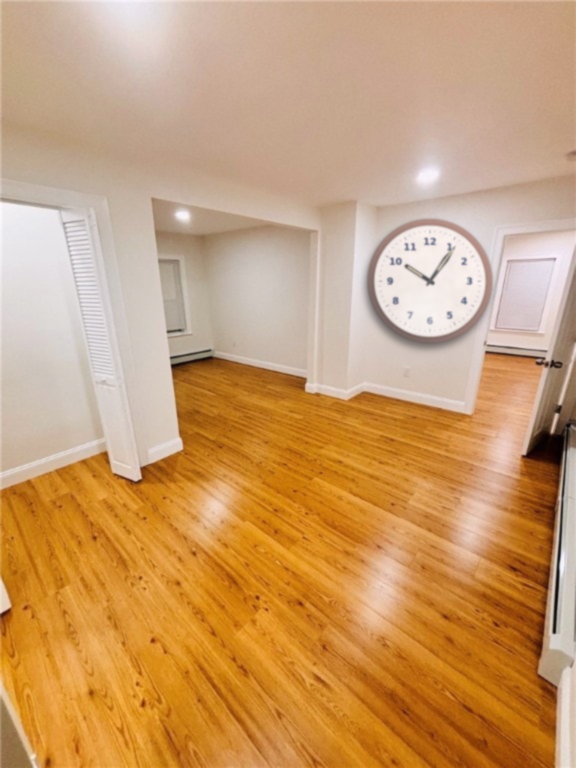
10:06
